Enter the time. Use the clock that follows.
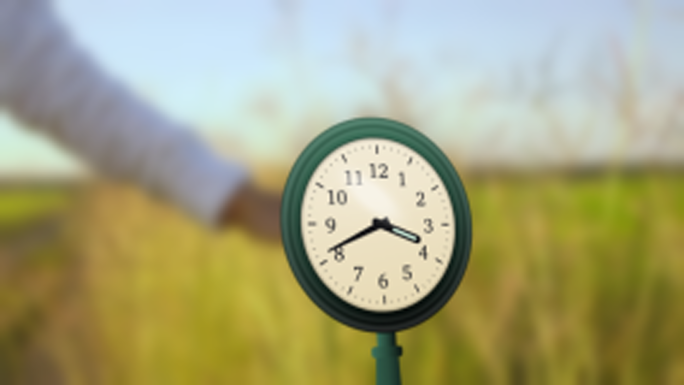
3:41
